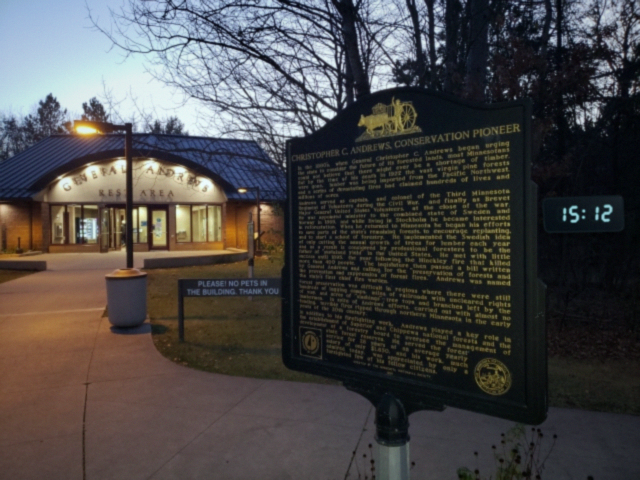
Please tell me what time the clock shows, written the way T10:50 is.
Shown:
T15:12
